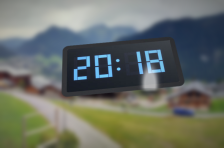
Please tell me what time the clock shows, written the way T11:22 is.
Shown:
T20:18
